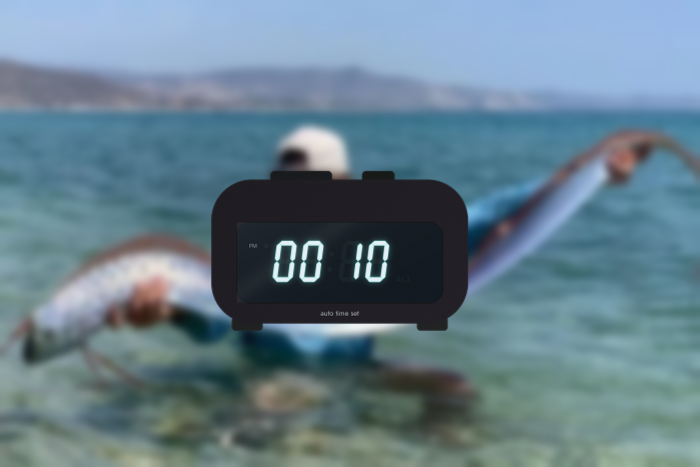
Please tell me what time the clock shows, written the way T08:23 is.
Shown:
T00:10
